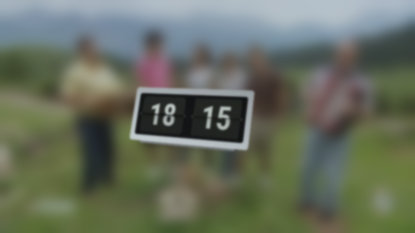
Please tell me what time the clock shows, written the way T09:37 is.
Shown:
T18:15
